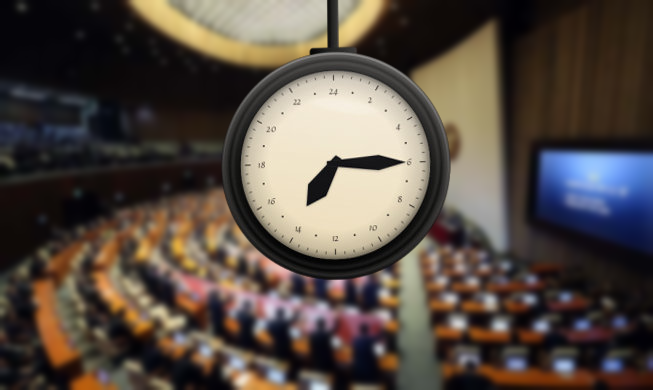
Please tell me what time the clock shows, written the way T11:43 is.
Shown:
T14:15
